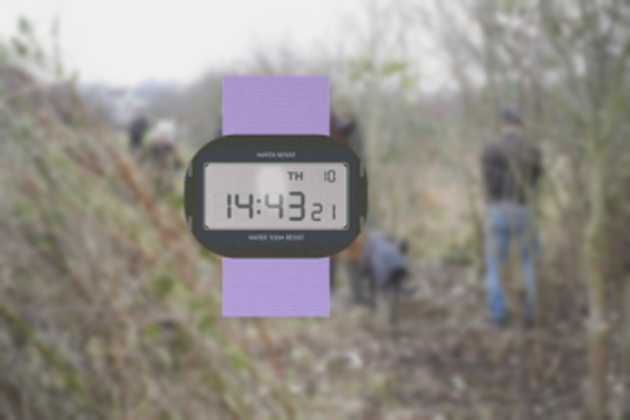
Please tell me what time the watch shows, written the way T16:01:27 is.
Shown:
T14:43:21
